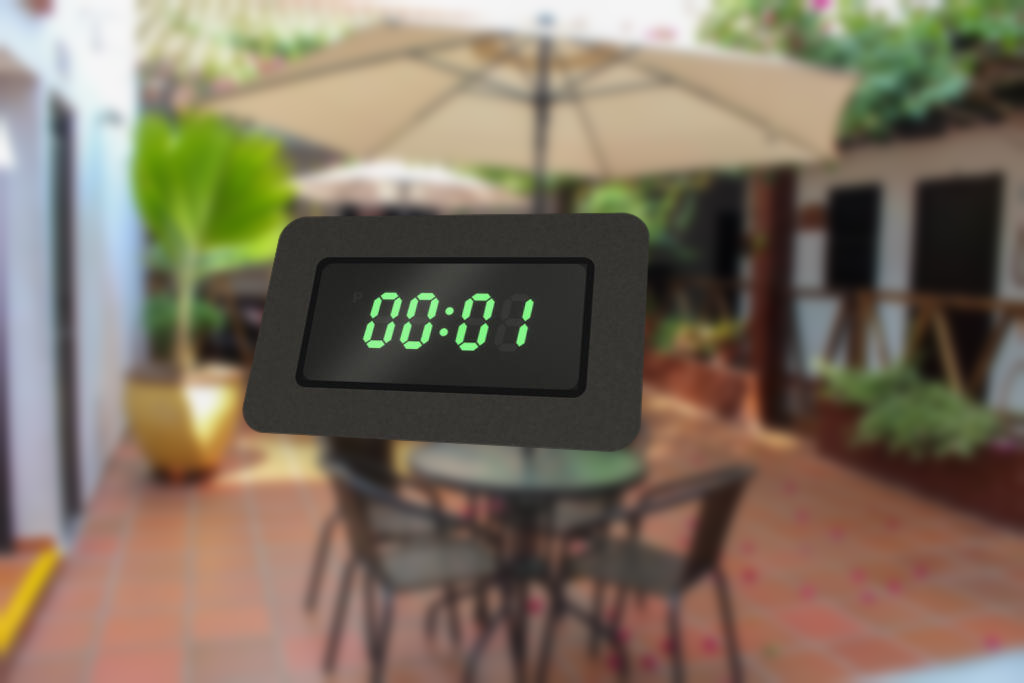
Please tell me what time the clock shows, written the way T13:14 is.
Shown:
T00:01
